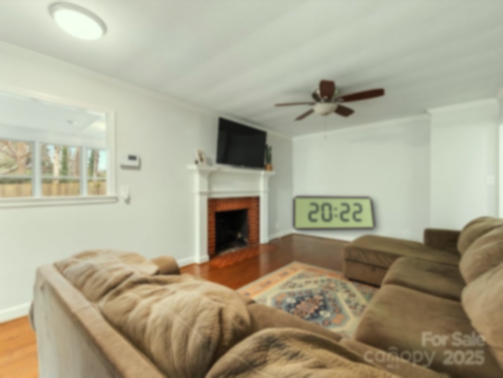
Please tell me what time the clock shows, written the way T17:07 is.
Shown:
T20:22
